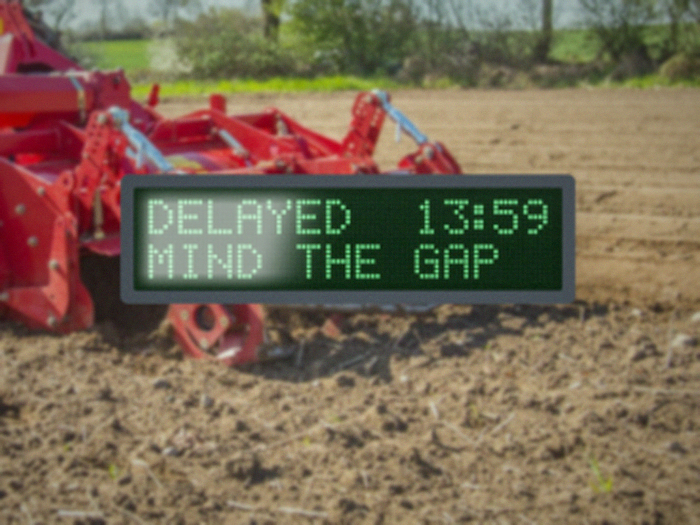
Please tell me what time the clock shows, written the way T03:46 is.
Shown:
T13:59
